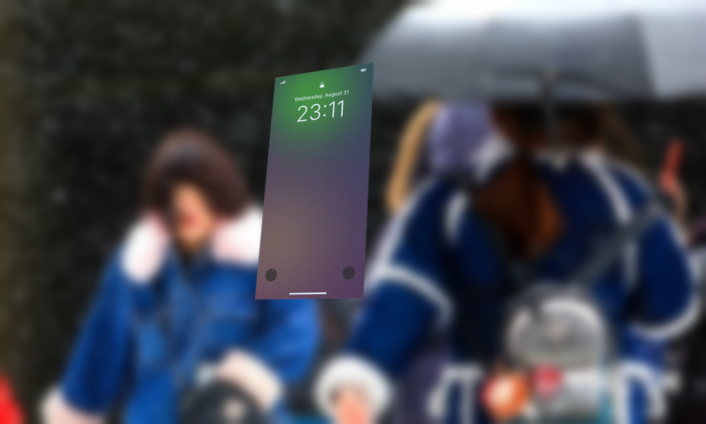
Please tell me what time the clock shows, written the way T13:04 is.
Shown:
T23:11
